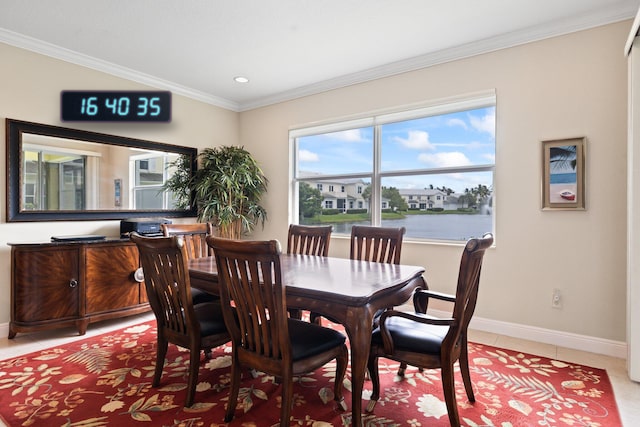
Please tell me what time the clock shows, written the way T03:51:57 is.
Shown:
T16:40:35
